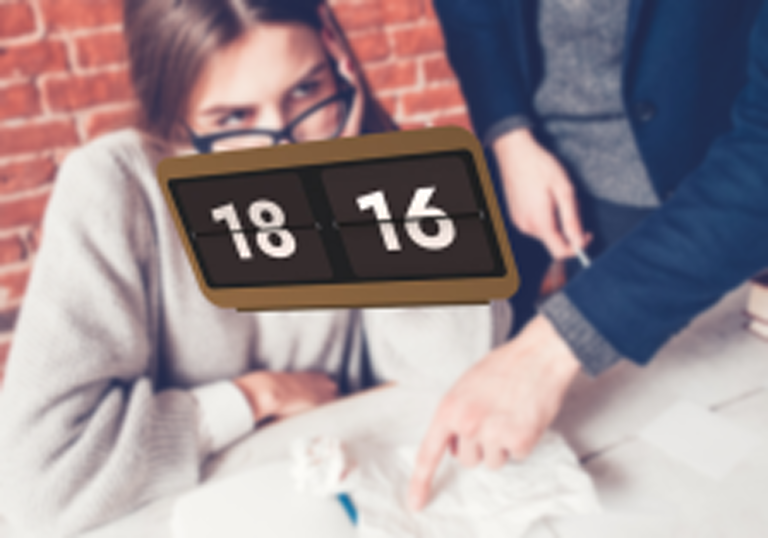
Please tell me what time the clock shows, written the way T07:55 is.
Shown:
T18:16
